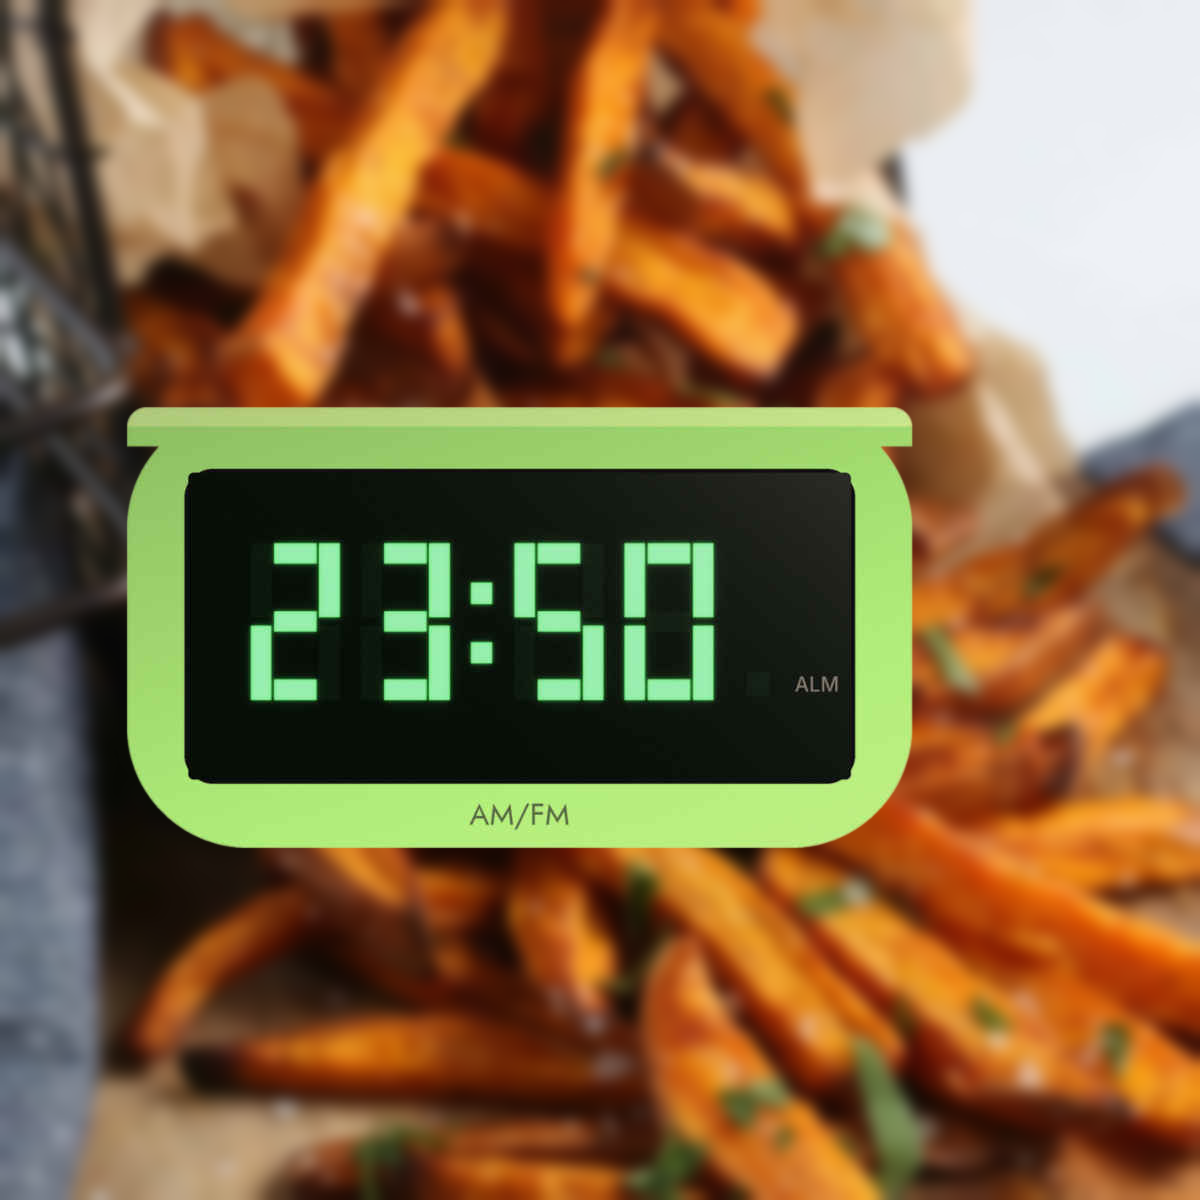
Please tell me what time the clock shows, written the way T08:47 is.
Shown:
T23:50
